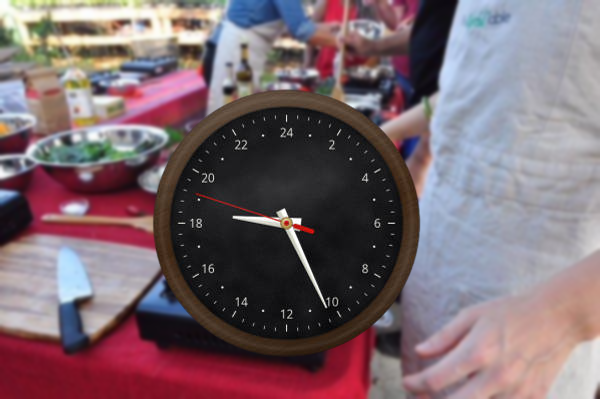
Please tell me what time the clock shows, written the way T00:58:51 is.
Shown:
T18:25:48
